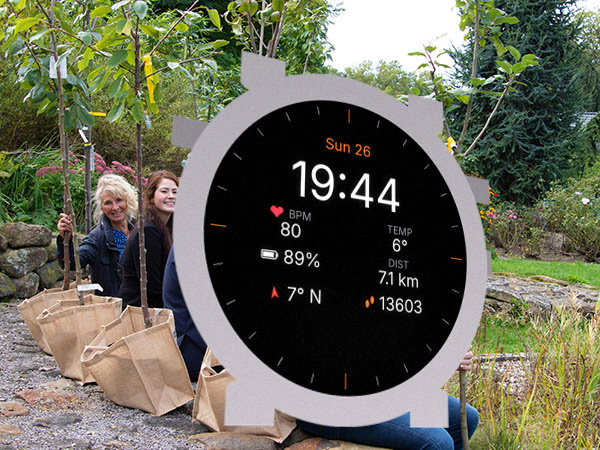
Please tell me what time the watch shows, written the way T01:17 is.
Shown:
T19:44
